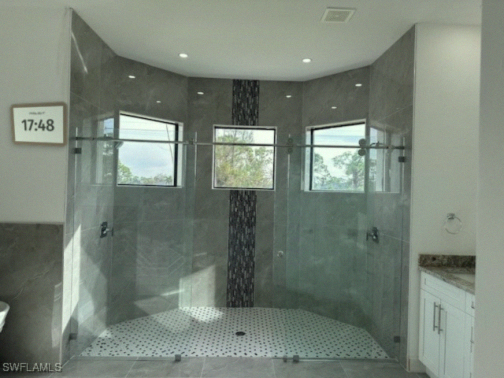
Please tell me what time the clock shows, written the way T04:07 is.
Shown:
T17:48
